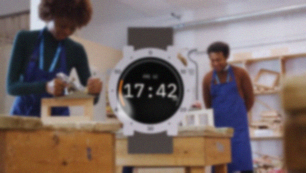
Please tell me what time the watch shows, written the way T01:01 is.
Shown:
T17:42
